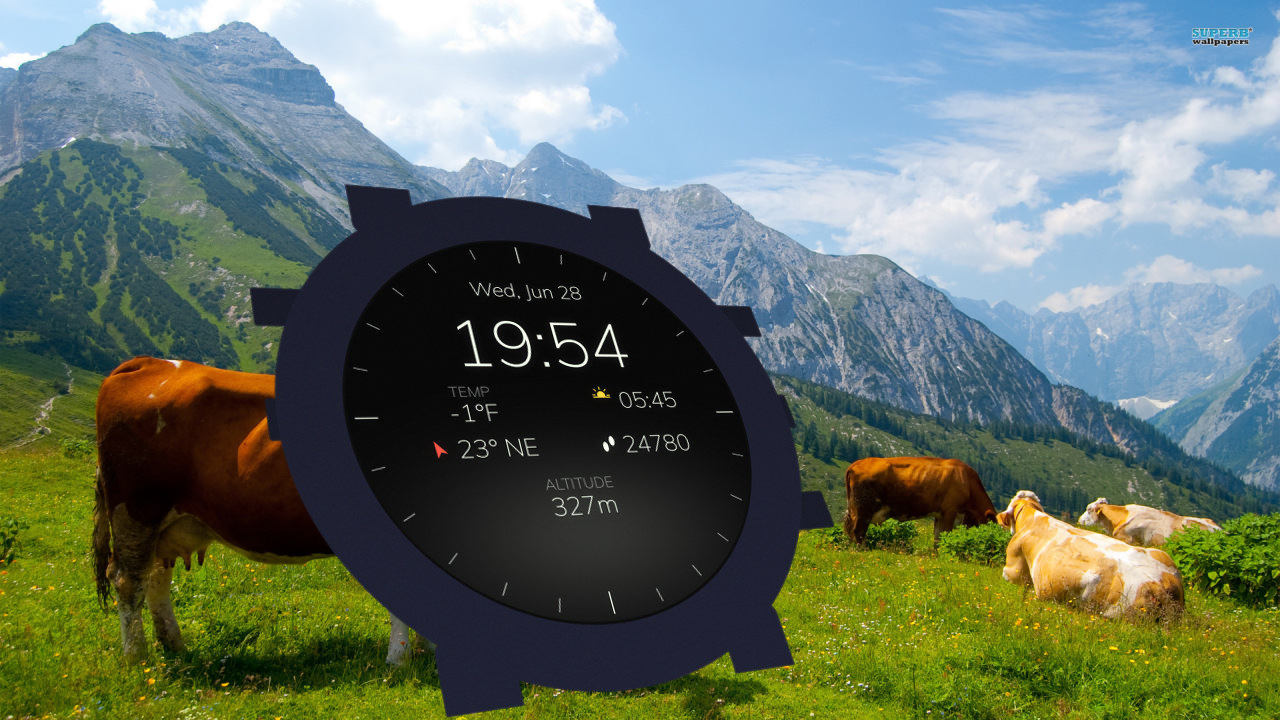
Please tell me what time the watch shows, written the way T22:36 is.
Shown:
T19:54
